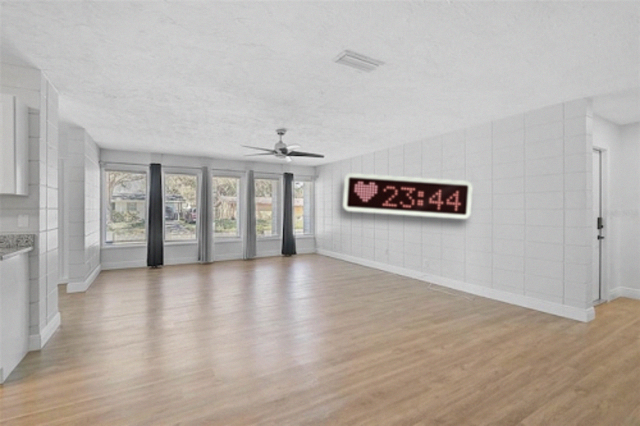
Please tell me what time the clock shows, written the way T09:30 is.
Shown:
T23:44
